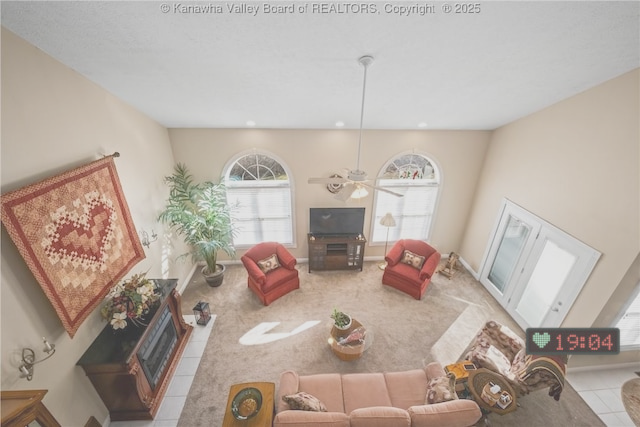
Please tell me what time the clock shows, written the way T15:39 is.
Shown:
T19:04
